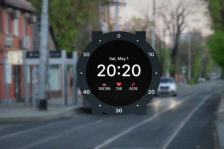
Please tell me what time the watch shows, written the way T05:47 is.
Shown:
T20:20
